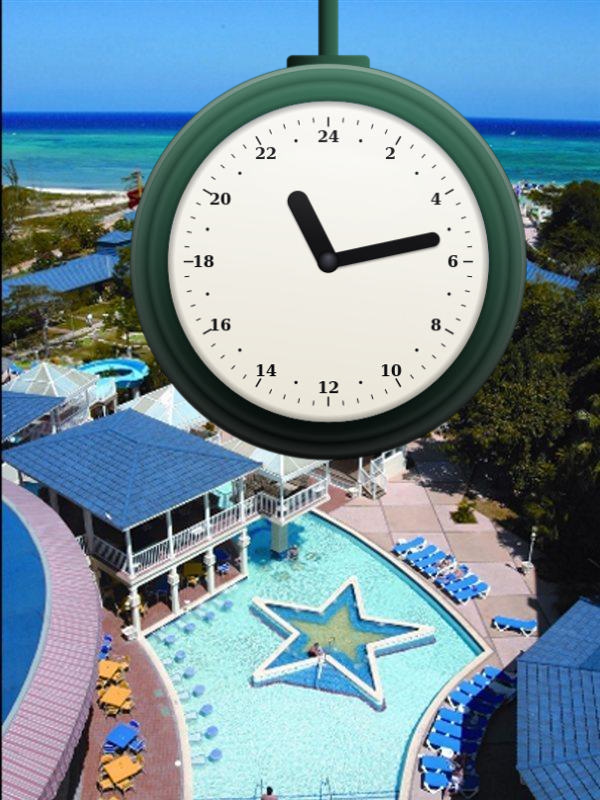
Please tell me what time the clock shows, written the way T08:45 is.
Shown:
T22:13
